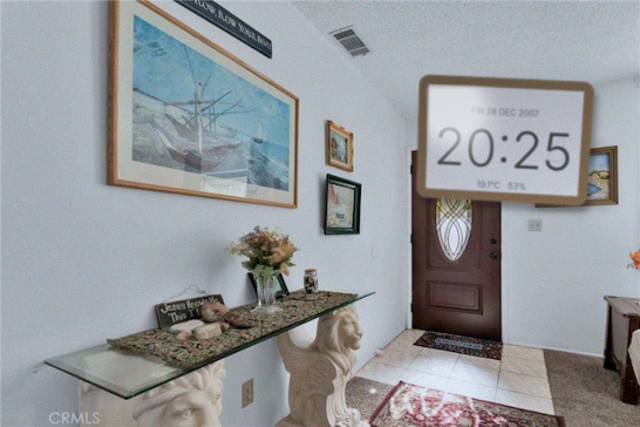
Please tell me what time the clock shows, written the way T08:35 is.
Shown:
T20:25
